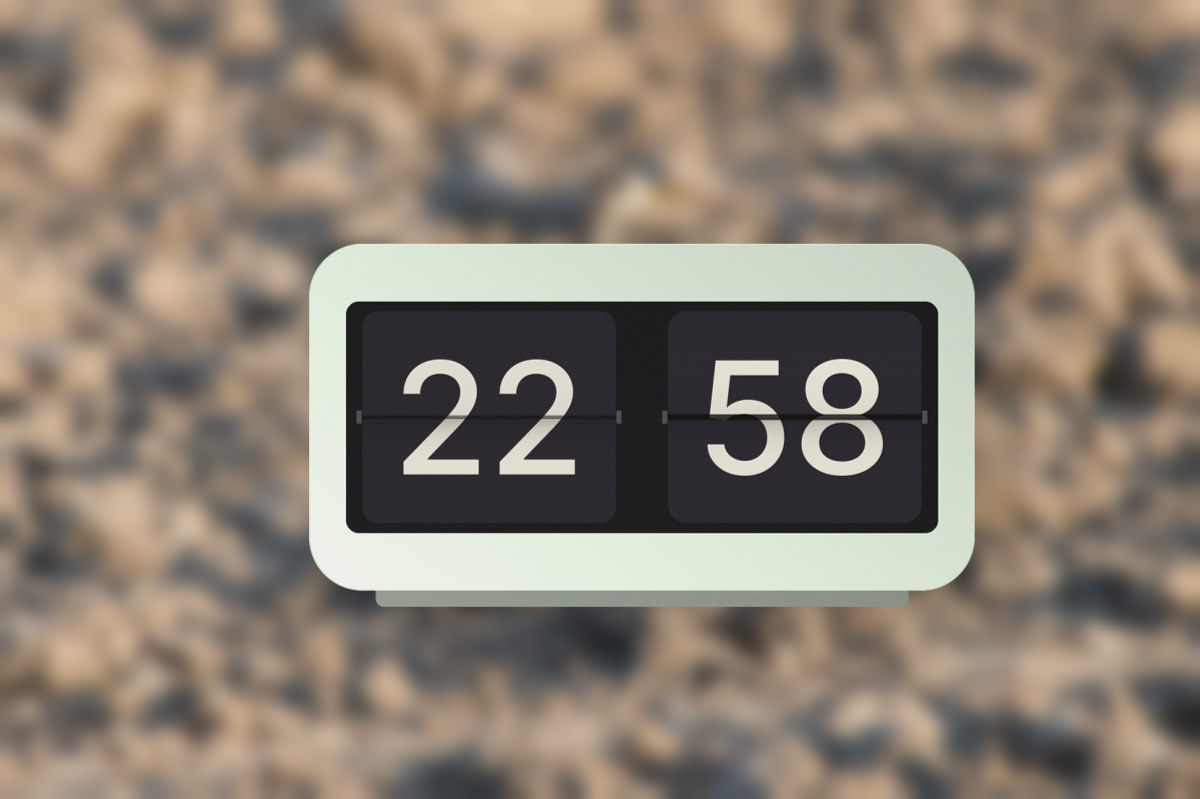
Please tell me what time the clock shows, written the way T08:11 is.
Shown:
T22:58
